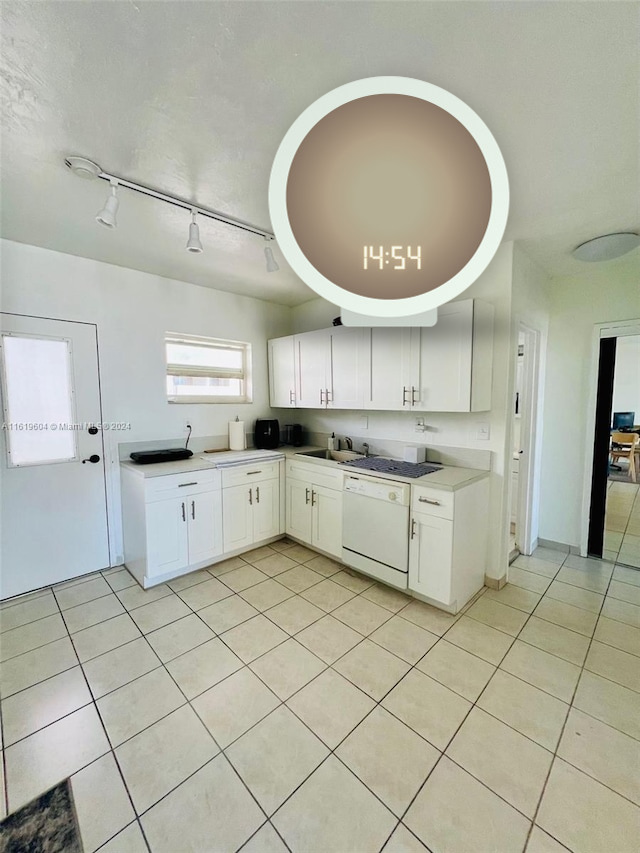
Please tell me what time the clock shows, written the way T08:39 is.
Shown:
T14:54
